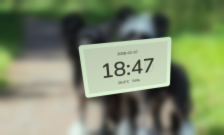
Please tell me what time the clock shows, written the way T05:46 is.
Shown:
T18:47
